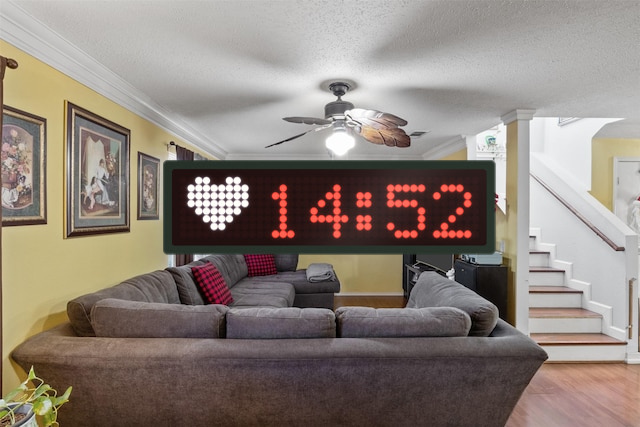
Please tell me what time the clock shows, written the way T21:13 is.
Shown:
T14:52
